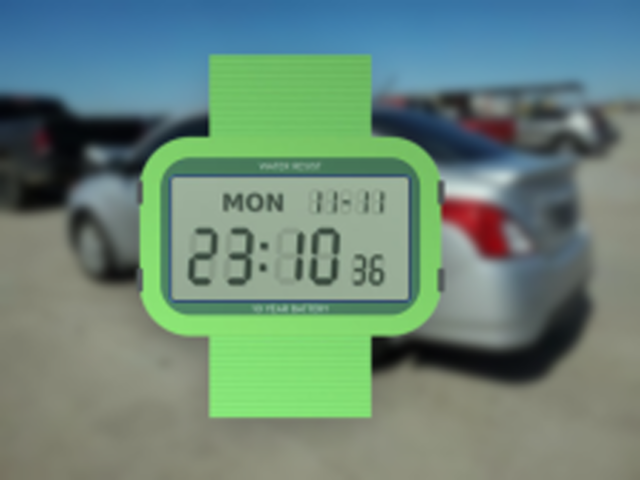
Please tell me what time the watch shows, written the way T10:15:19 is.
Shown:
T23:10:36
